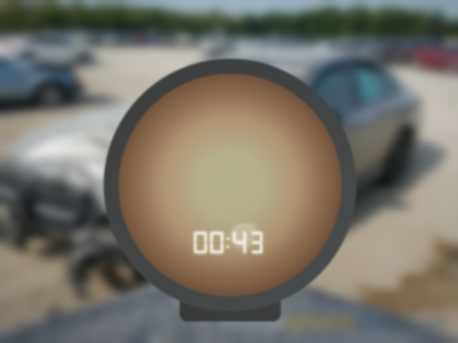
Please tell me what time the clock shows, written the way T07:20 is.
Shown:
T00:43
